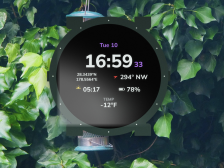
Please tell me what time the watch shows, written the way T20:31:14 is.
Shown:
T16:59:33
